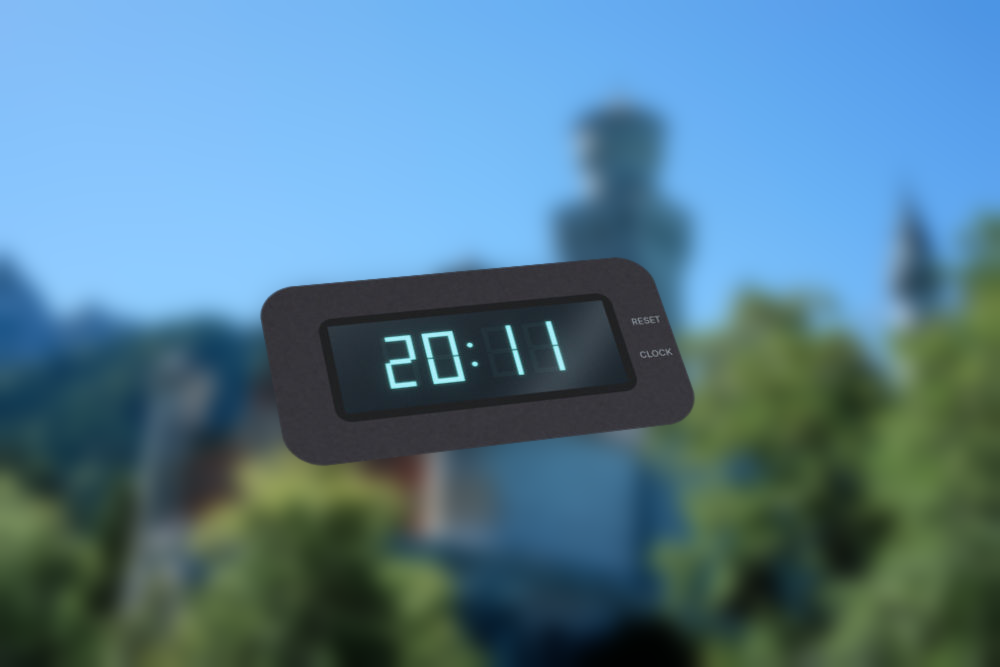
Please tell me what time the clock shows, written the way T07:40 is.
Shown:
T20:11
